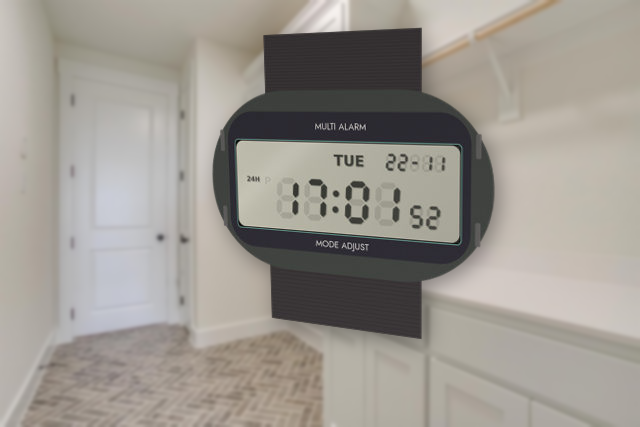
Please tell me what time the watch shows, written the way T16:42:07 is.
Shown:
T17:01:52
